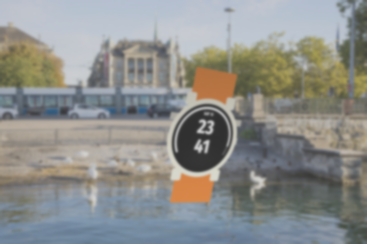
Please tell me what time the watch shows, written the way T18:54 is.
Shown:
T23:41
